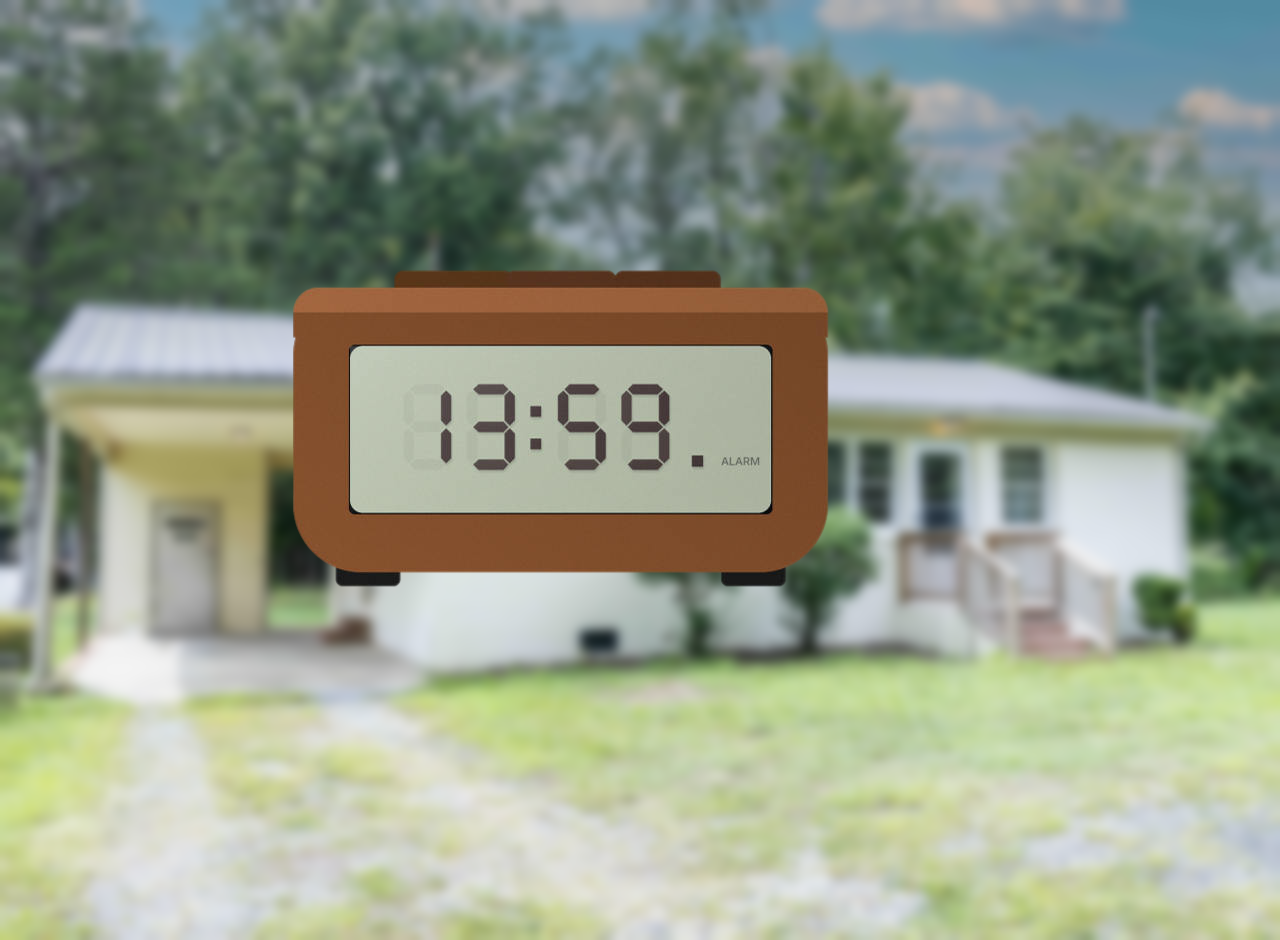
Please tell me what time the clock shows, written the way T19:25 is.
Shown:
T13:59
